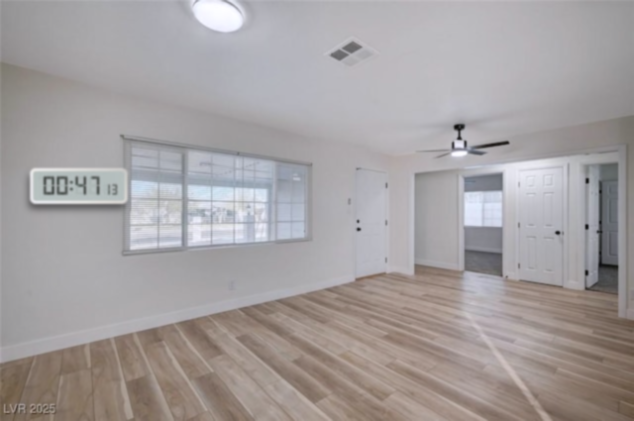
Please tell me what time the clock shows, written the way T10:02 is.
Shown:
T00:47
